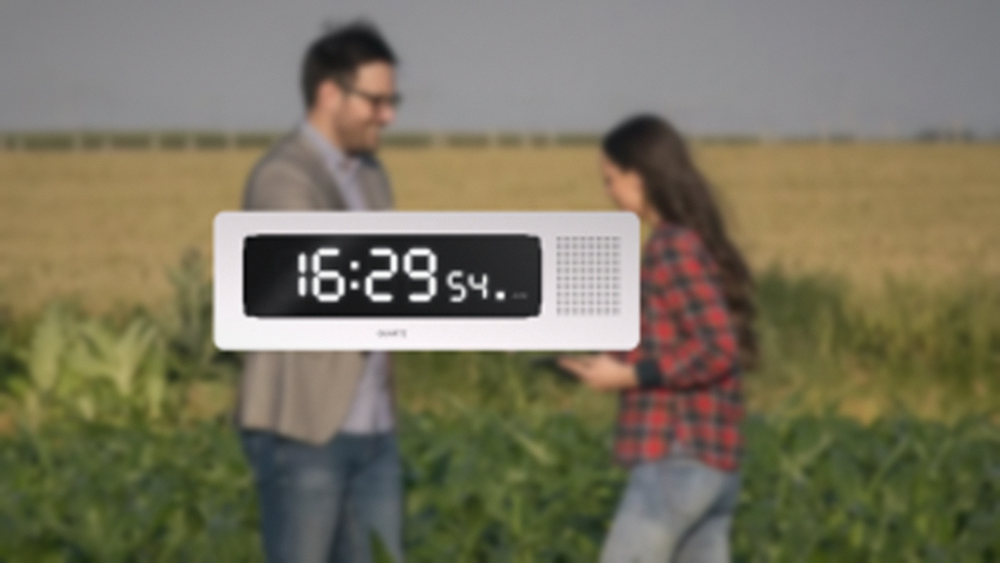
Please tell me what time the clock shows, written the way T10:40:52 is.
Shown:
T16:29:54
